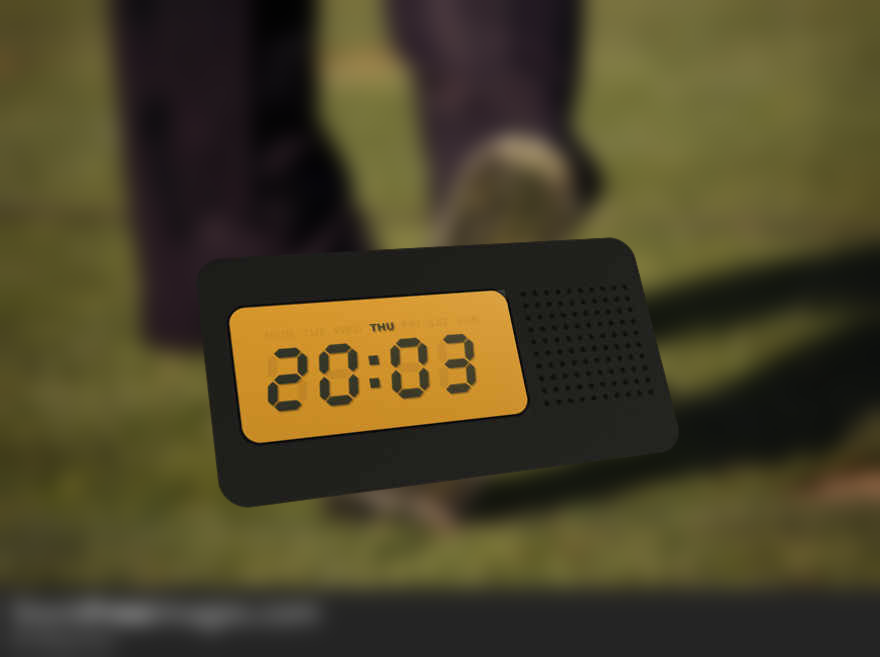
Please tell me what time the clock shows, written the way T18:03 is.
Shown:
T20:03
